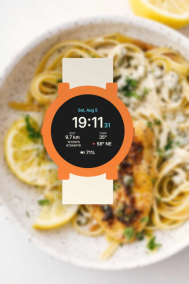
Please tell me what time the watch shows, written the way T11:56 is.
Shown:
T19:11
